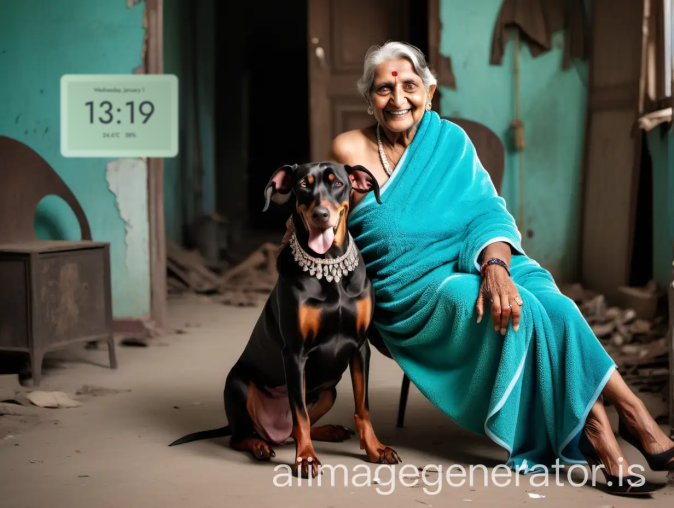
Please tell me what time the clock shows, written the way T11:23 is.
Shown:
T13:19
